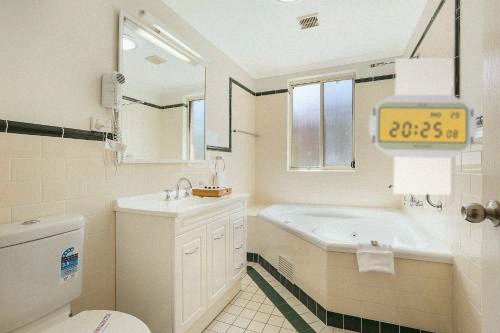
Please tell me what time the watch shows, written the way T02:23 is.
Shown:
T20:25
